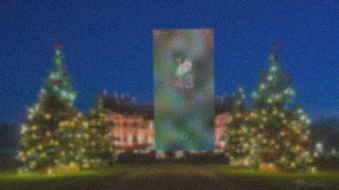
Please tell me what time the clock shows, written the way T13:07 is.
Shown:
T15:43
